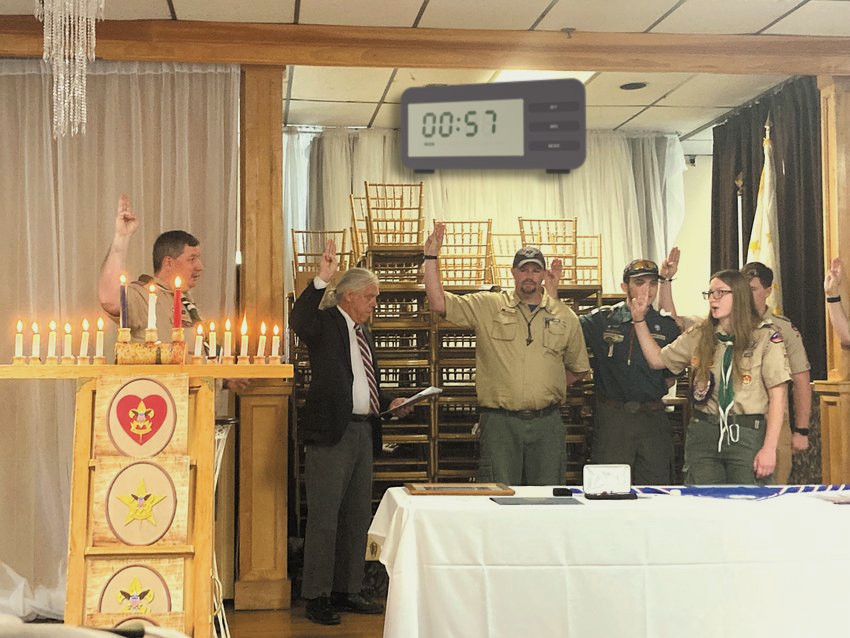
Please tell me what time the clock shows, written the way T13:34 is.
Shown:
T00:57
